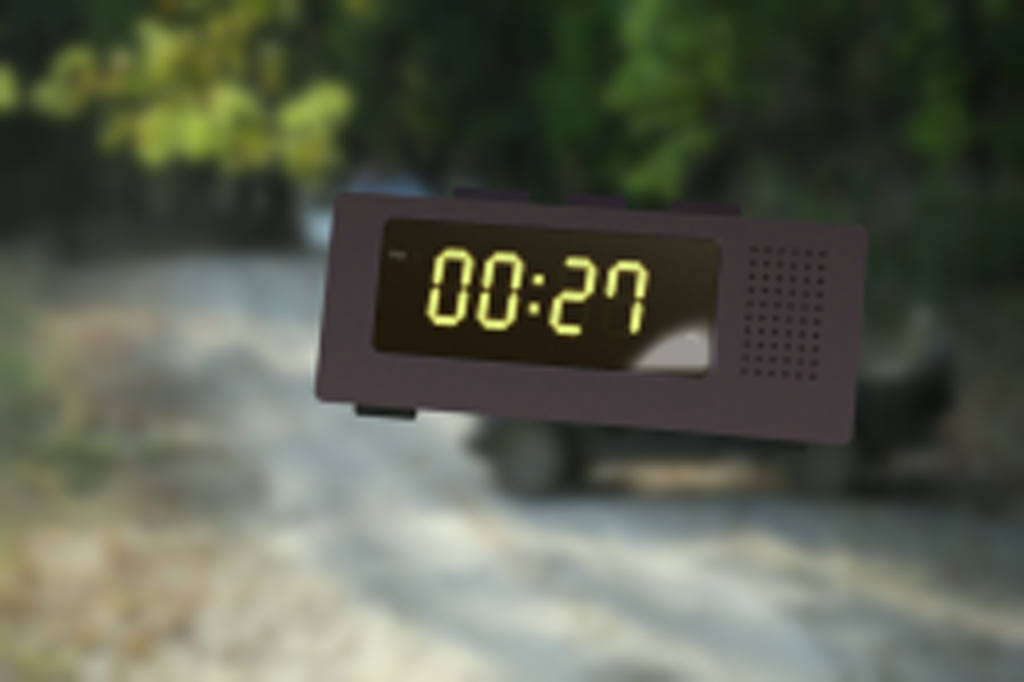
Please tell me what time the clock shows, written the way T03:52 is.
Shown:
T00:27
